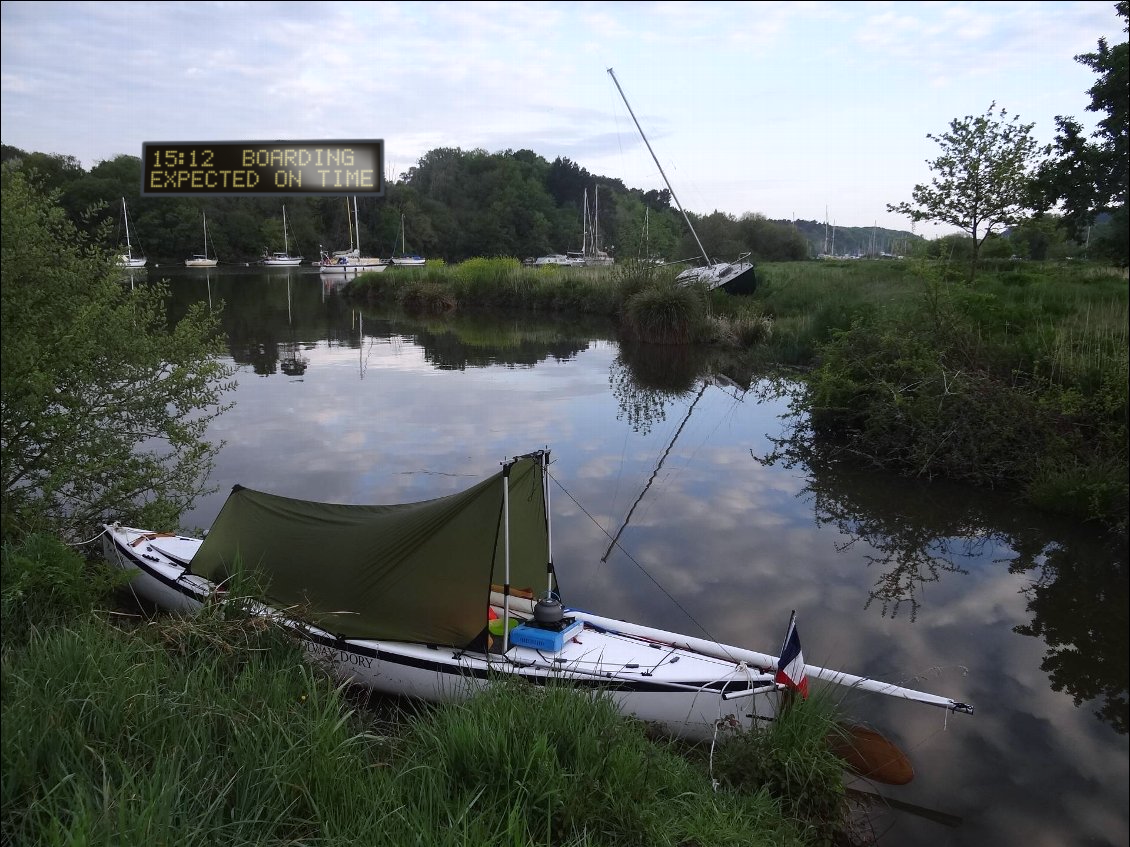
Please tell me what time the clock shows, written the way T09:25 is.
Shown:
T15:12
